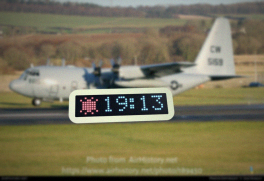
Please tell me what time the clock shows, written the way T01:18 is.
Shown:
T19:13
